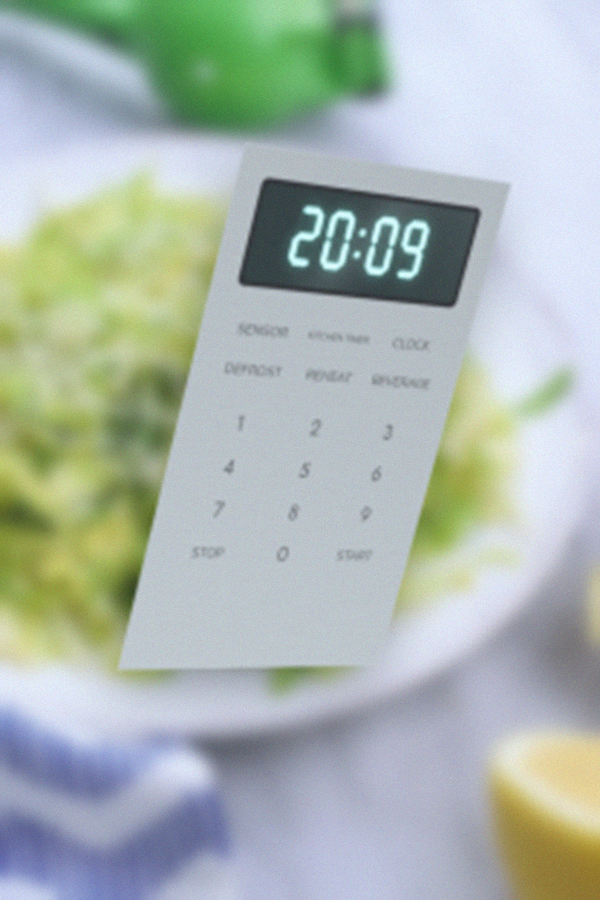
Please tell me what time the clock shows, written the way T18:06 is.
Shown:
T20:09
